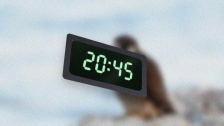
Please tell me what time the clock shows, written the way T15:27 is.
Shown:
T20:45
